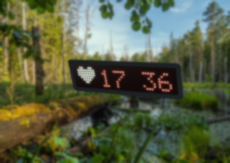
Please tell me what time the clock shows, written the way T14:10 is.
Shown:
T17:36
